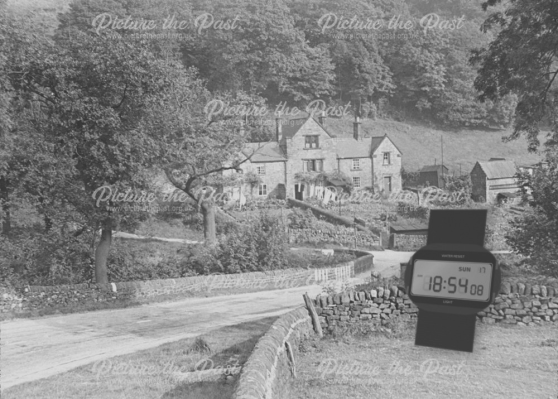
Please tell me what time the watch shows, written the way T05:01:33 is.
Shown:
T18:54:08
